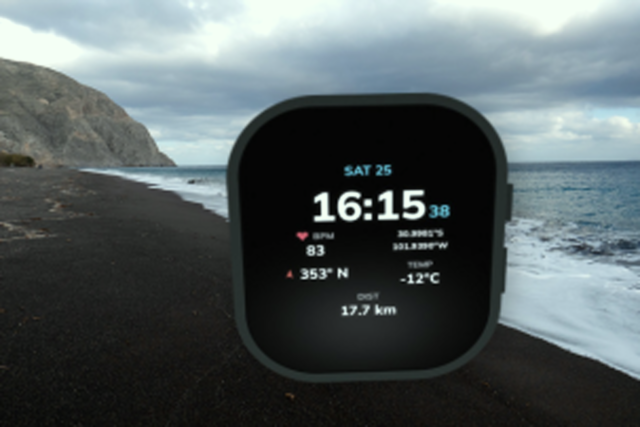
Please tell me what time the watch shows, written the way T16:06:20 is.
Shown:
T16:15:38
